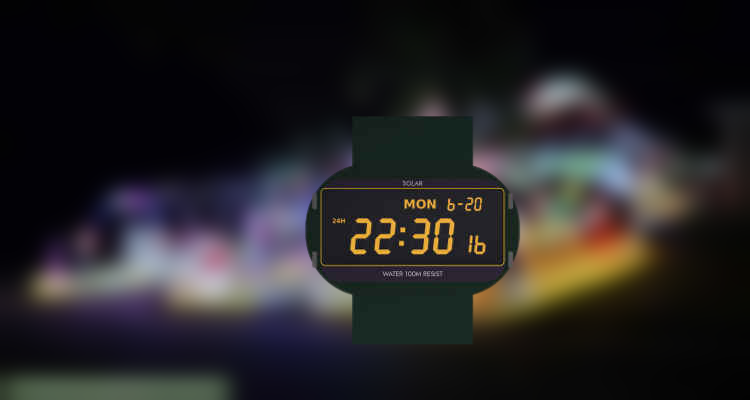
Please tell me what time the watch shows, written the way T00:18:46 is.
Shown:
T22:30:16
